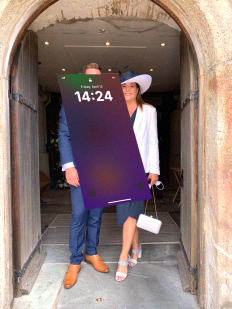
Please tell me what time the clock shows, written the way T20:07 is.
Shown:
T14:24
